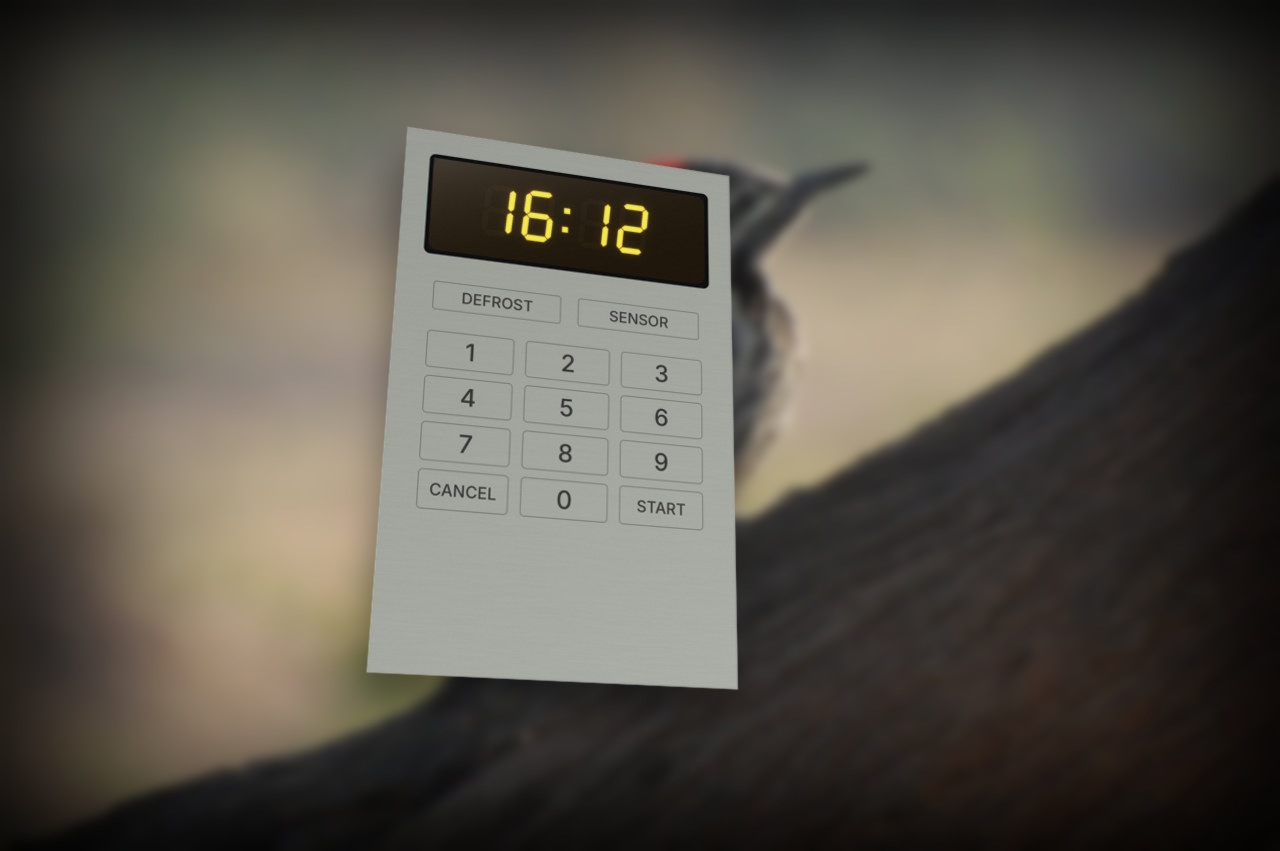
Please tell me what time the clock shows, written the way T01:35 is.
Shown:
T16:12
